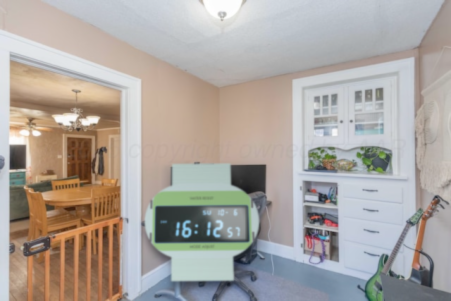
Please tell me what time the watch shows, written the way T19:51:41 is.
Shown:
T16:12:57
